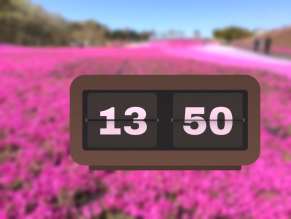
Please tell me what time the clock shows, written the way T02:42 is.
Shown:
T13:50
